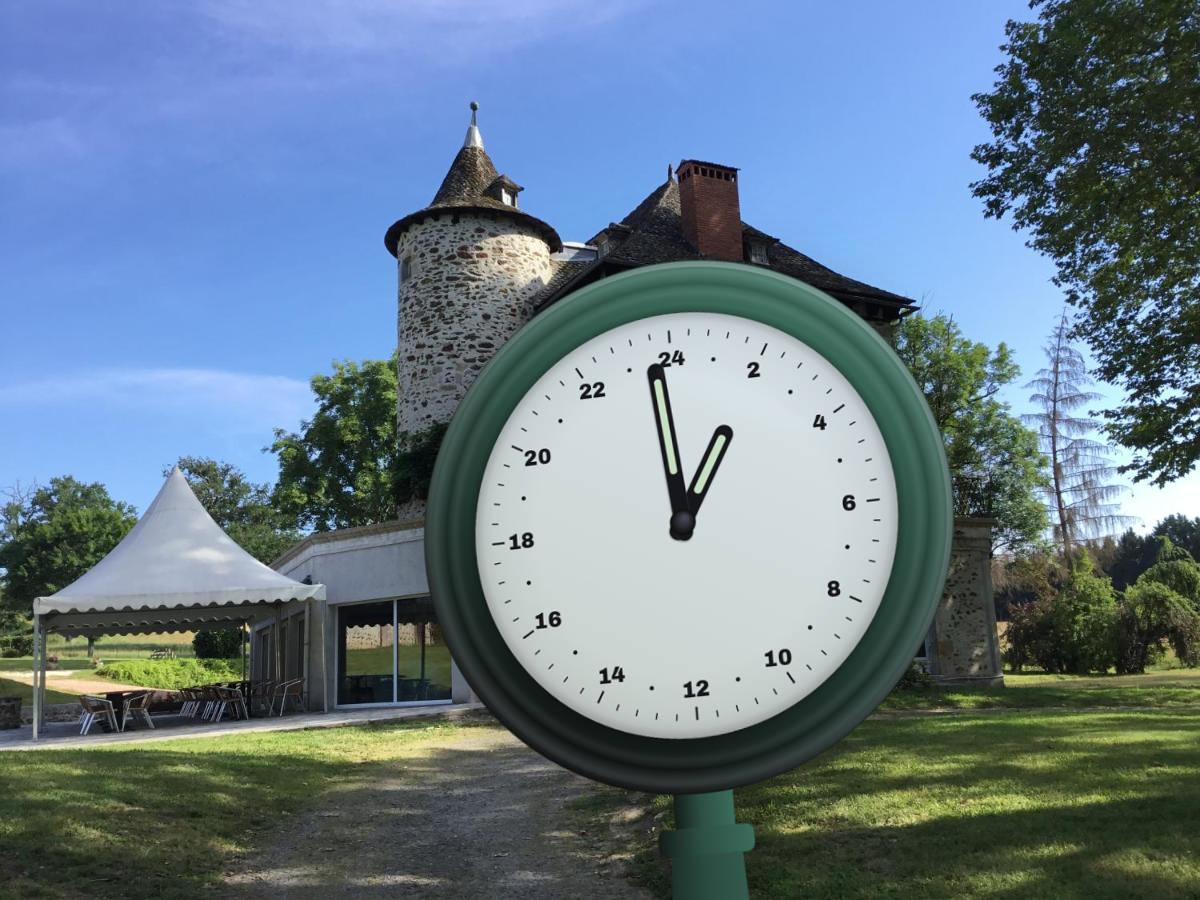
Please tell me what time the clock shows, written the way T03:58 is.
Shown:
T01:59
